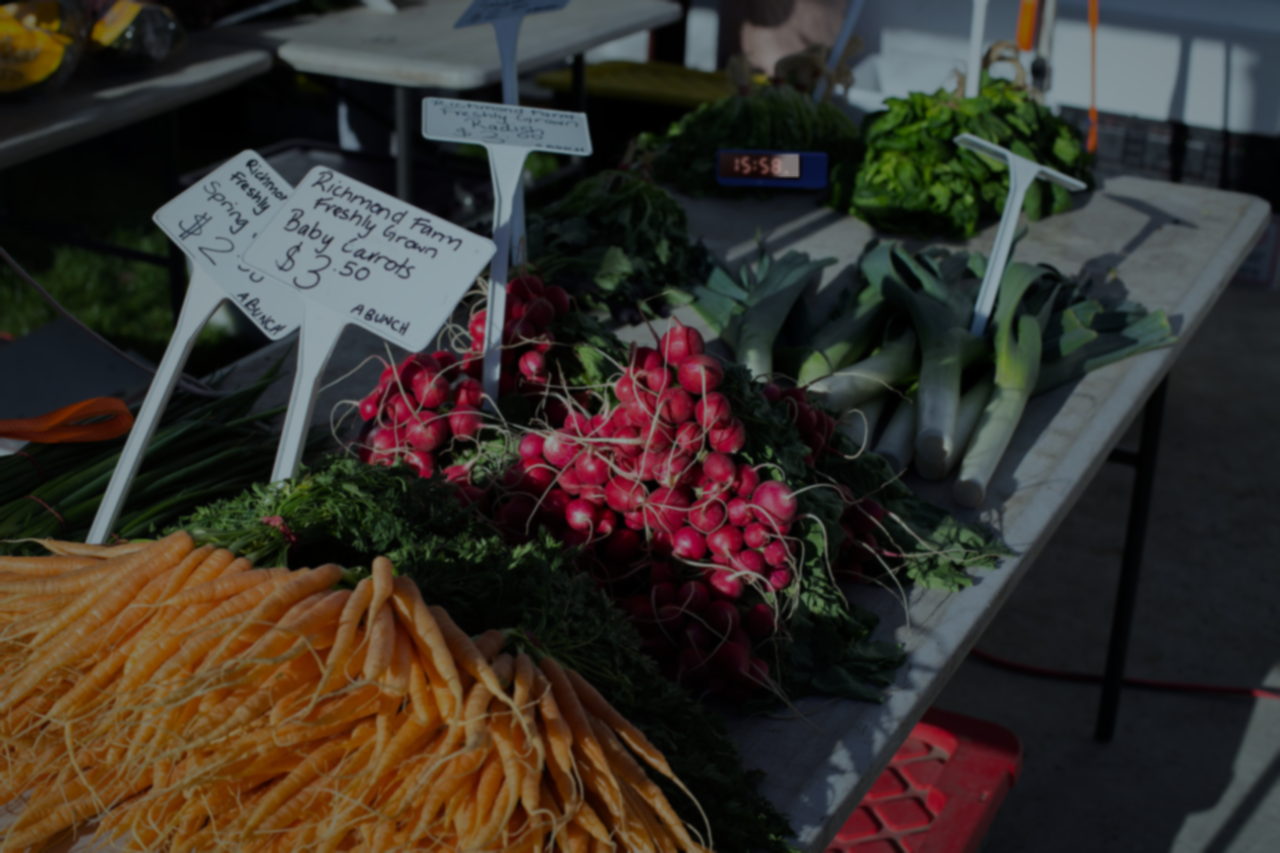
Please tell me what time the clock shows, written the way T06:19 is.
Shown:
T15:58
